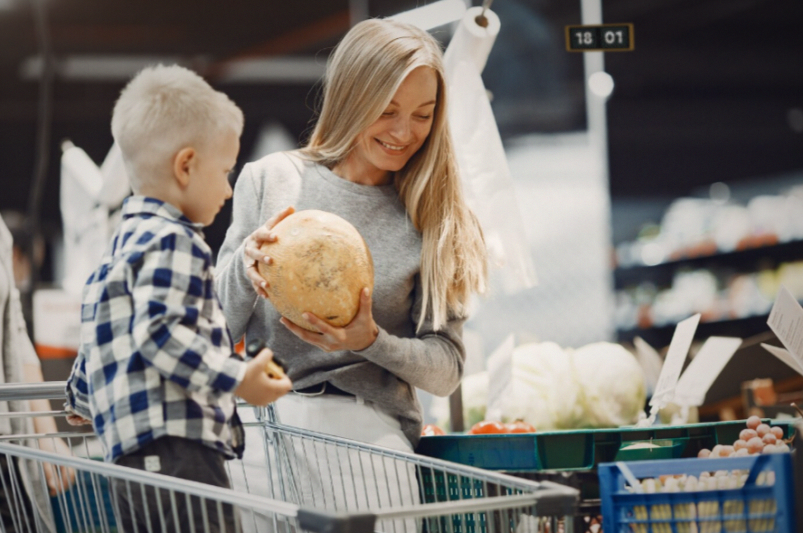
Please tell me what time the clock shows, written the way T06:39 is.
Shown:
T18:01
